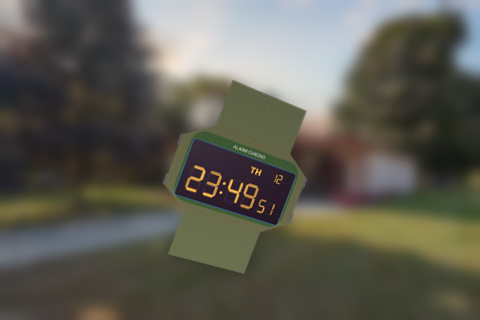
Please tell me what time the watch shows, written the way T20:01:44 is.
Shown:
T23:49:51
